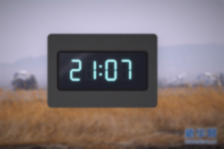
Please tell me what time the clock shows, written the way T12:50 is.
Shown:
T21:07
